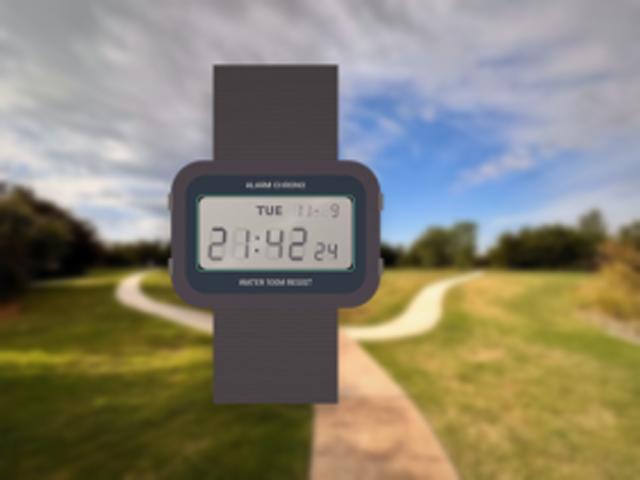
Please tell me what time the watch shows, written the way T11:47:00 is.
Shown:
T21:42:24
